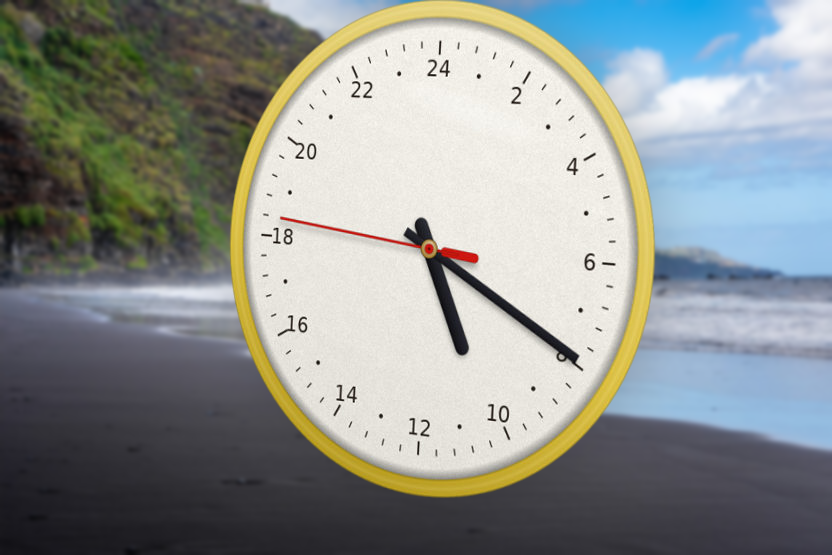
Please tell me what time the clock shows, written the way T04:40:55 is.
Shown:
T10:19:46
